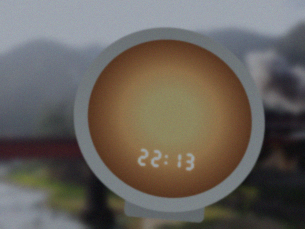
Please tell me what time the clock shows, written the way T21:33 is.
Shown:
T22:13
